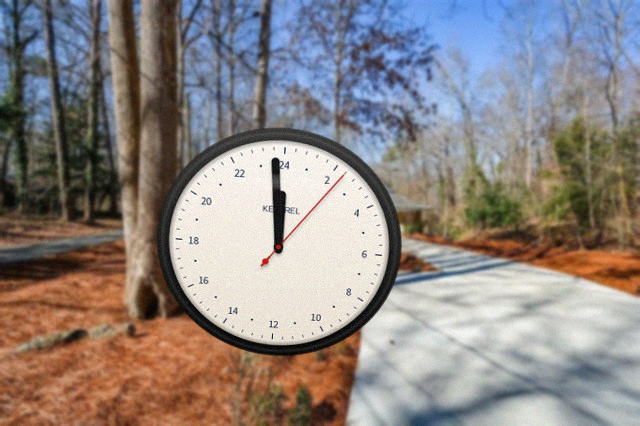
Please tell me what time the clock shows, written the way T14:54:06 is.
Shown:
T23:59:06
